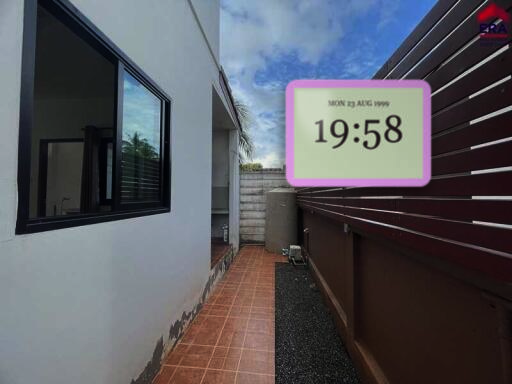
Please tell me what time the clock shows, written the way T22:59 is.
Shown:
T19:58
